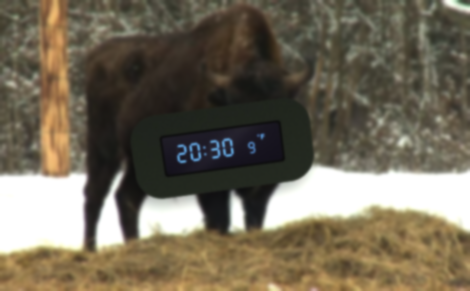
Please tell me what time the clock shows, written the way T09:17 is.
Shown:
T20:30
